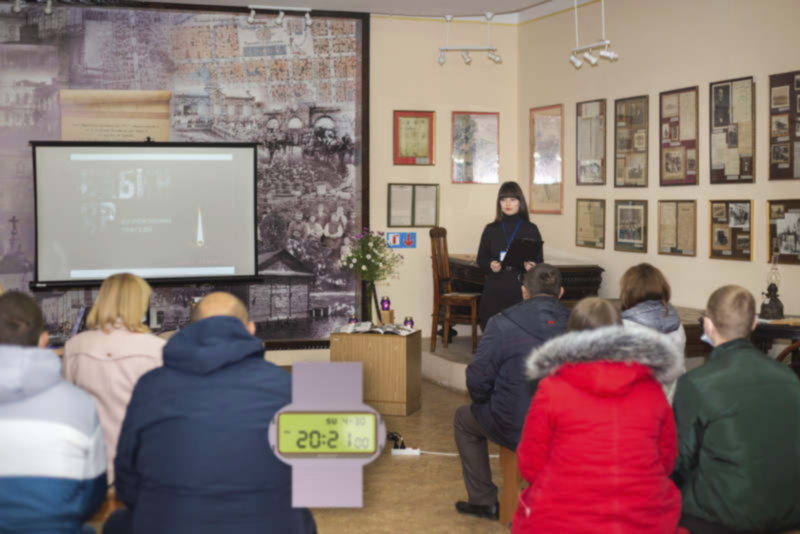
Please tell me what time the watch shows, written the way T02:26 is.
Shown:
T20:21
